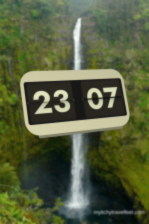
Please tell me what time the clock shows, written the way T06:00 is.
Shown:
T23:07
